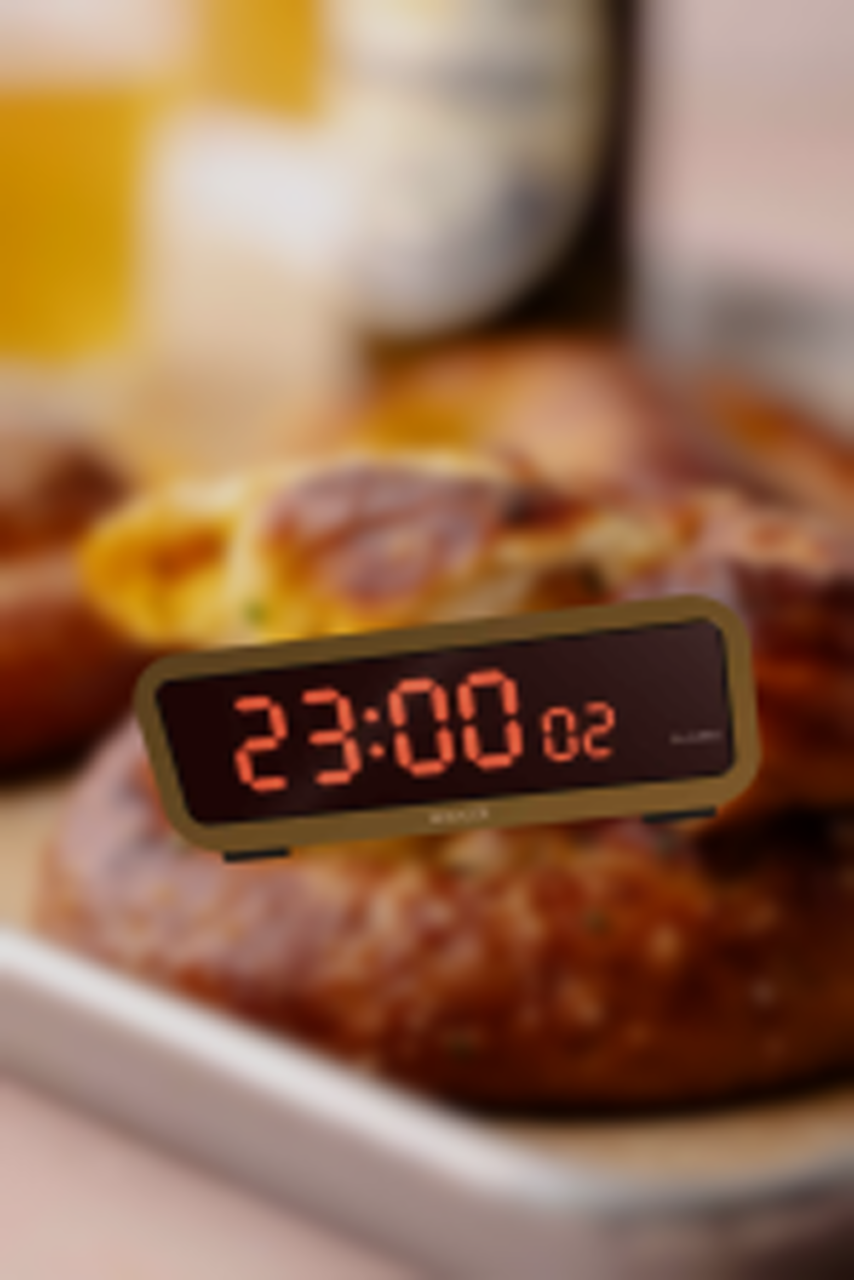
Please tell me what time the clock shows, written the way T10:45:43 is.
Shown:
T23:00:02
